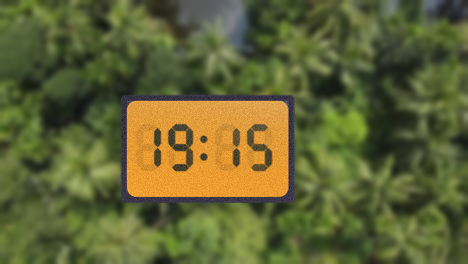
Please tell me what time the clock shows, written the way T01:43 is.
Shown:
T19:15
